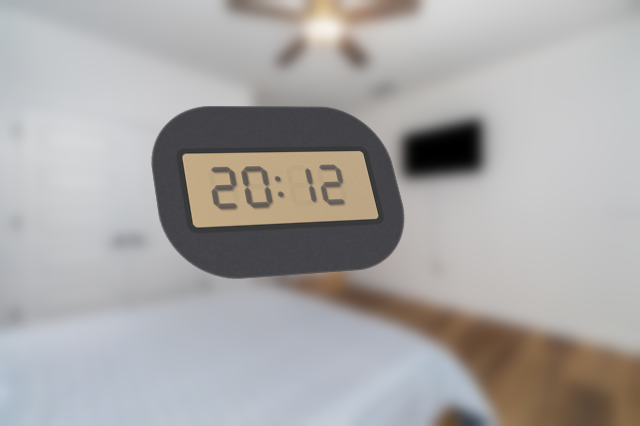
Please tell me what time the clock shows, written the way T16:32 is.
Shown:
T20:12
